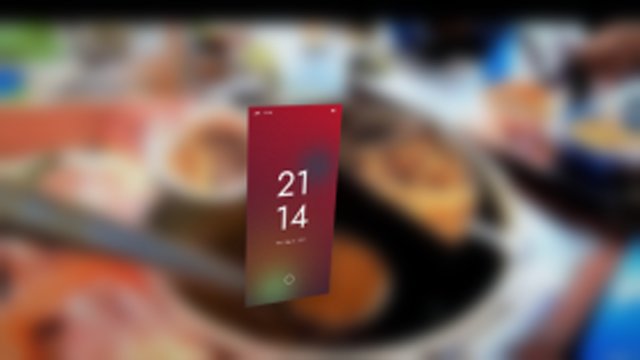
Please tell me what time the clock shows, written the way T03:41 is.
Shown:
T21:14
